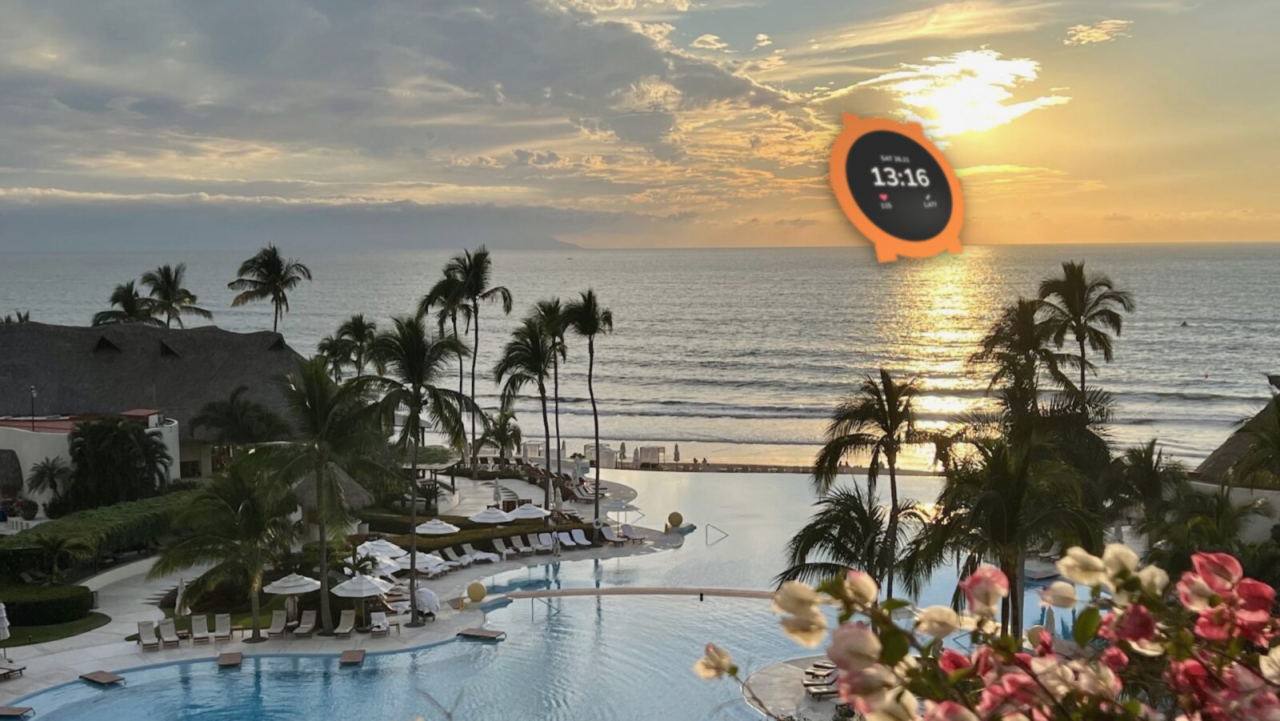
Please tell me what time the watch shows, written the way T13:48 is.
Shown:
T13:16
